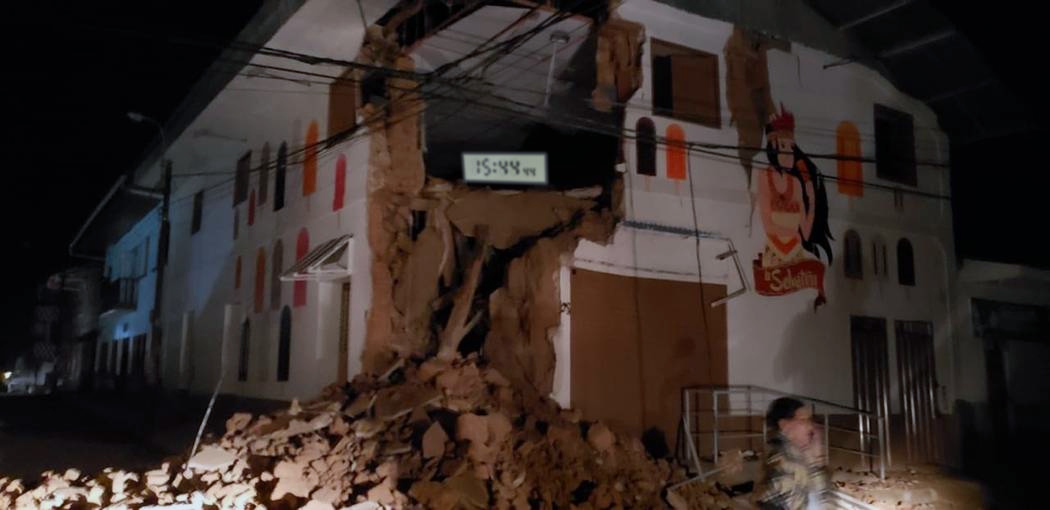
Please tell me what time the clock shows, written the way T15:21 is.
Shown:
T15:44
